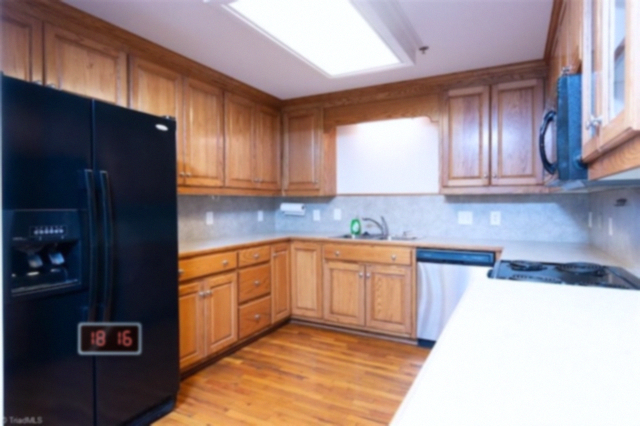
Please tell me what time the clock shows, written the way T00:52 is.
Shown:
T18:16
